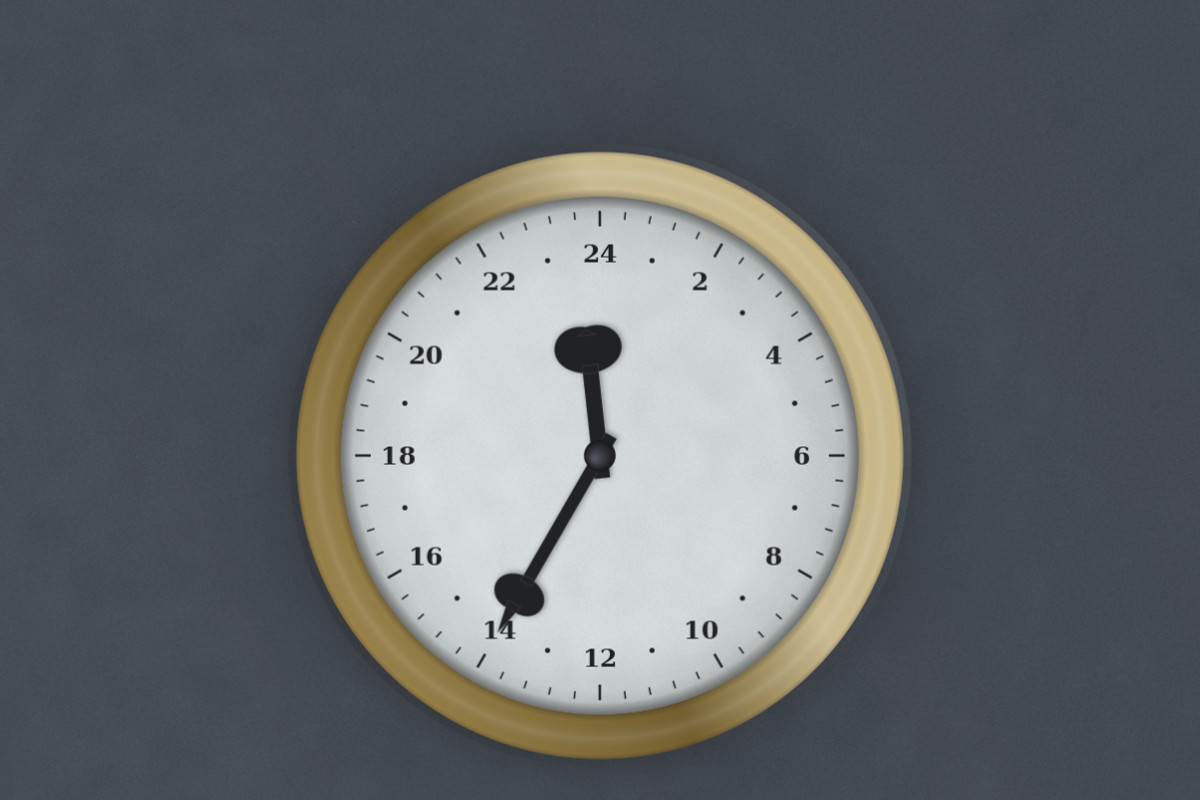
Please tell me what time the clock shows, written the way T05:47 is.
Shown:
T23:35
